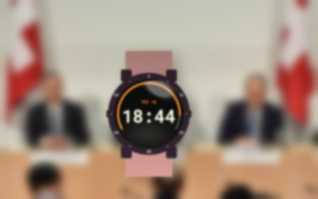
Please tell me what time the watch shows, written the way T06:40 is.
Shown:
T18:44
